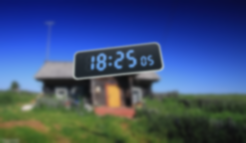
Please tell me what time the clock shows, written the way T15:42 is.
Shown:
T18:25
